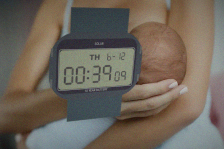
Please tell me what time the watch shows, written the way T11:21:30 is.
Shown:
T00:39:09
